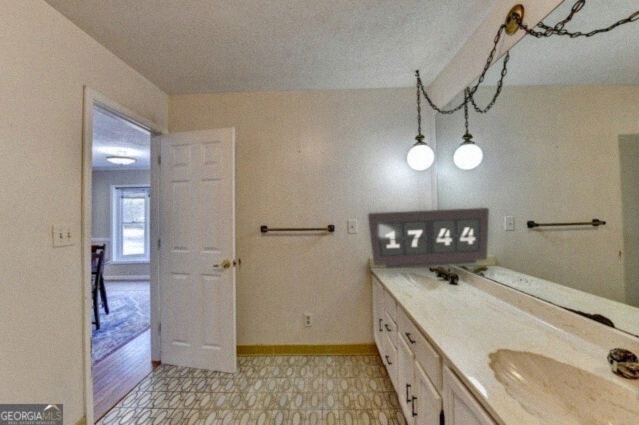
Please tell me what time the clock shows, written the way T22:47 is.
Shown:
T17:44
